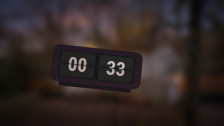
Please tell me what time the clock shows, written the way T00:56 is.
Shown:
T00:33
